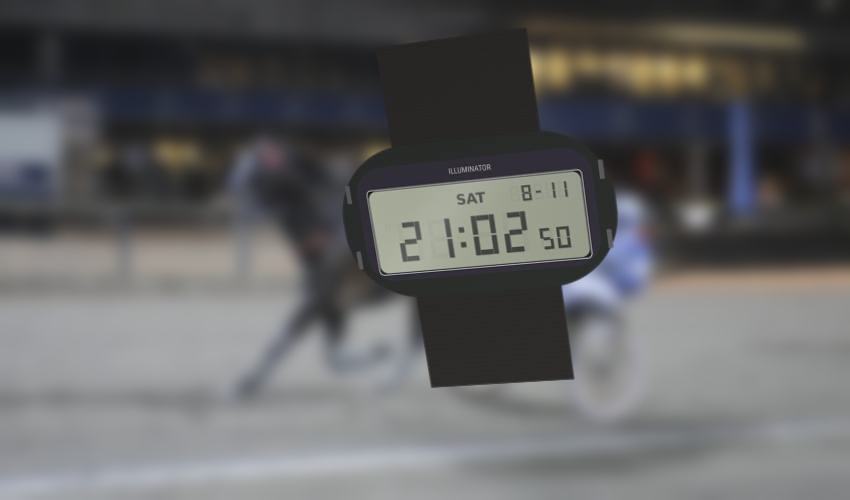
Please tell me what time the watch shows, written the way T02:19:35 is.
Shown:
T21:02:50
